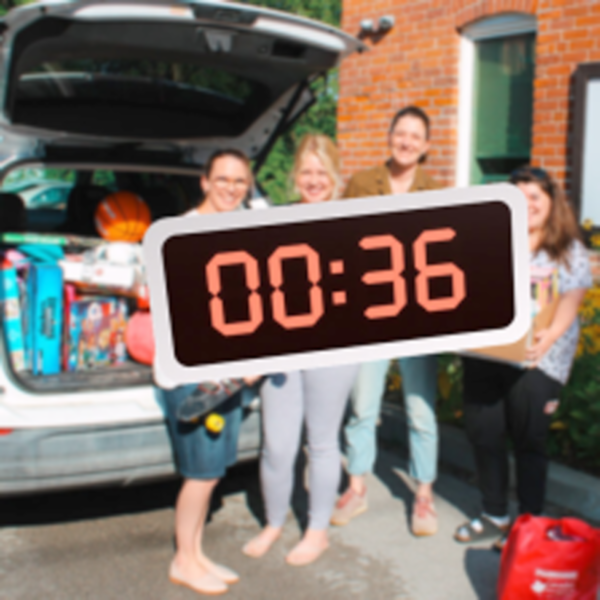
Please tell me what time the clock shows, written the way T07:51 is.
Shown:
T00:36
